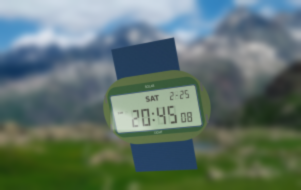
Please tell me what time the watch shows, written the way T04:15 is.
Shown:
T20:45
